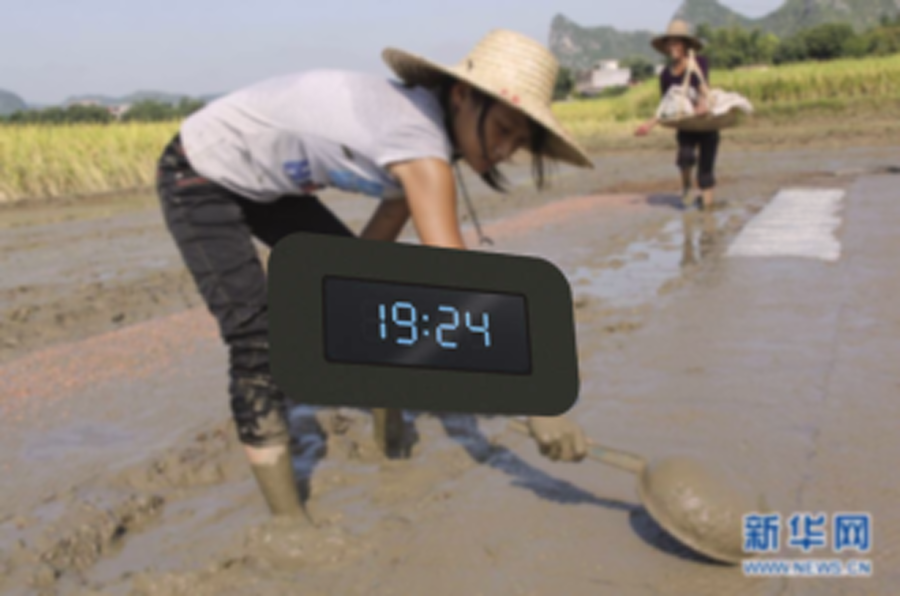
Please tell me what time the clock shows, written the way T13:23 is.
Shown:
T19:24
